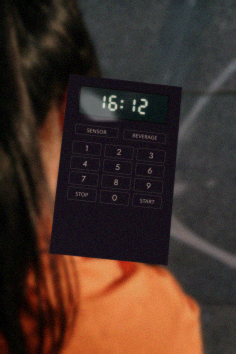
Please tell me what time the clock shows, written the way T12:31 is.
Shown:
T16:12
